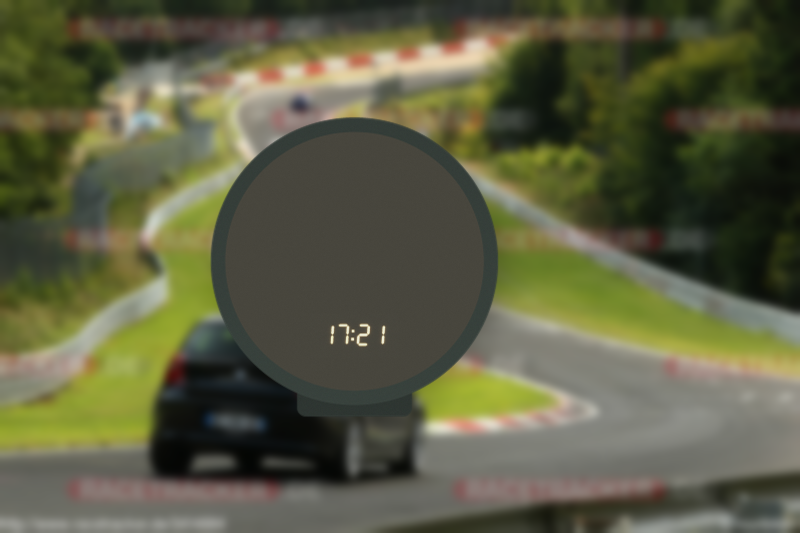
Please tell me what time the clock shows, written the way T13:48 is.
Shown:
T17:21
